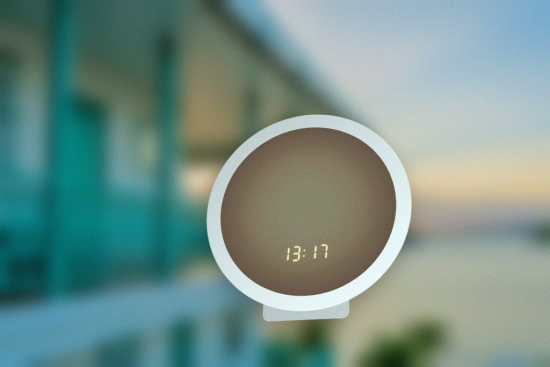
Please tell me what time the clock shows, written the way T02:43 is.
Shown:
T13:17
